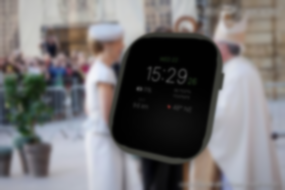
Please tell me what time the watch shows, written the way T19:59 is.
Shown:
T15:29
